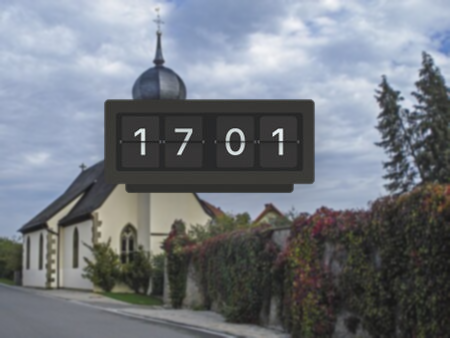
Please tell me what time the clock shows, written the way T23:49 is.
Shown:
T17:01
